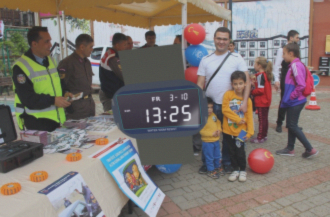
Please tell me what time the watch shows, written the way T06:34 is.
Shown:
T13:25
